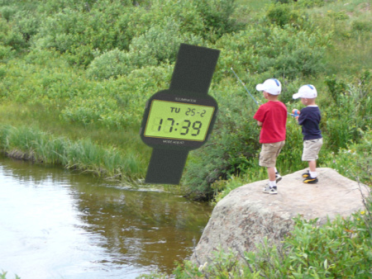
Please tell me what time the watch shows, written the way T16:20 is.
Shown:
T17:39
